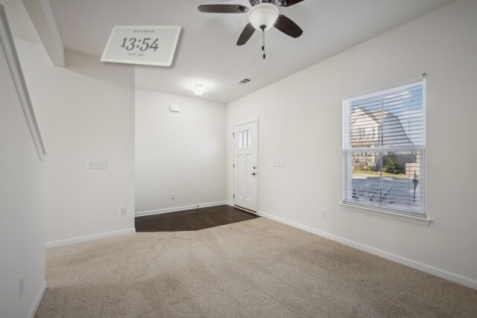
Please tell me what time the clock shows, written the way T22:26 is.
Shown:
T13:54
